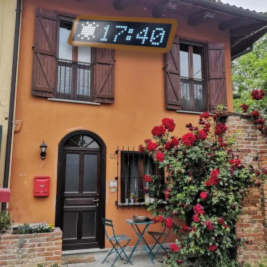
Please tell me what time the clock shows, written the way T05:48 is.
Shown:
T17:40
